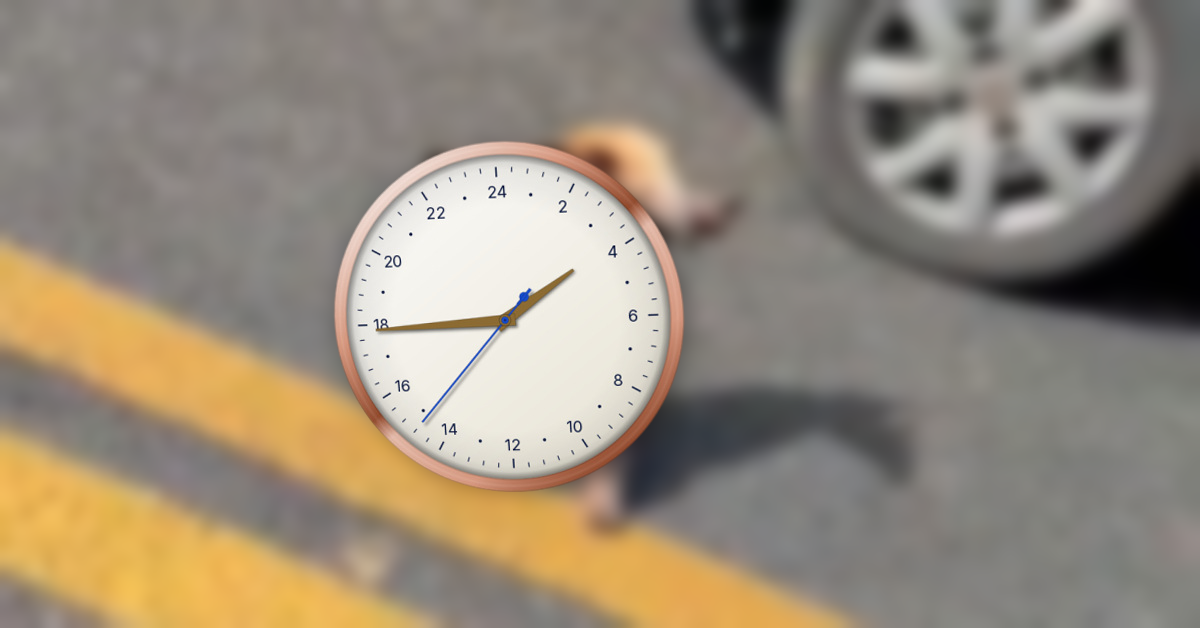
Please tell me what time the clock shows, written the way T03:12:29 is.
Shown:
T03:44:37
